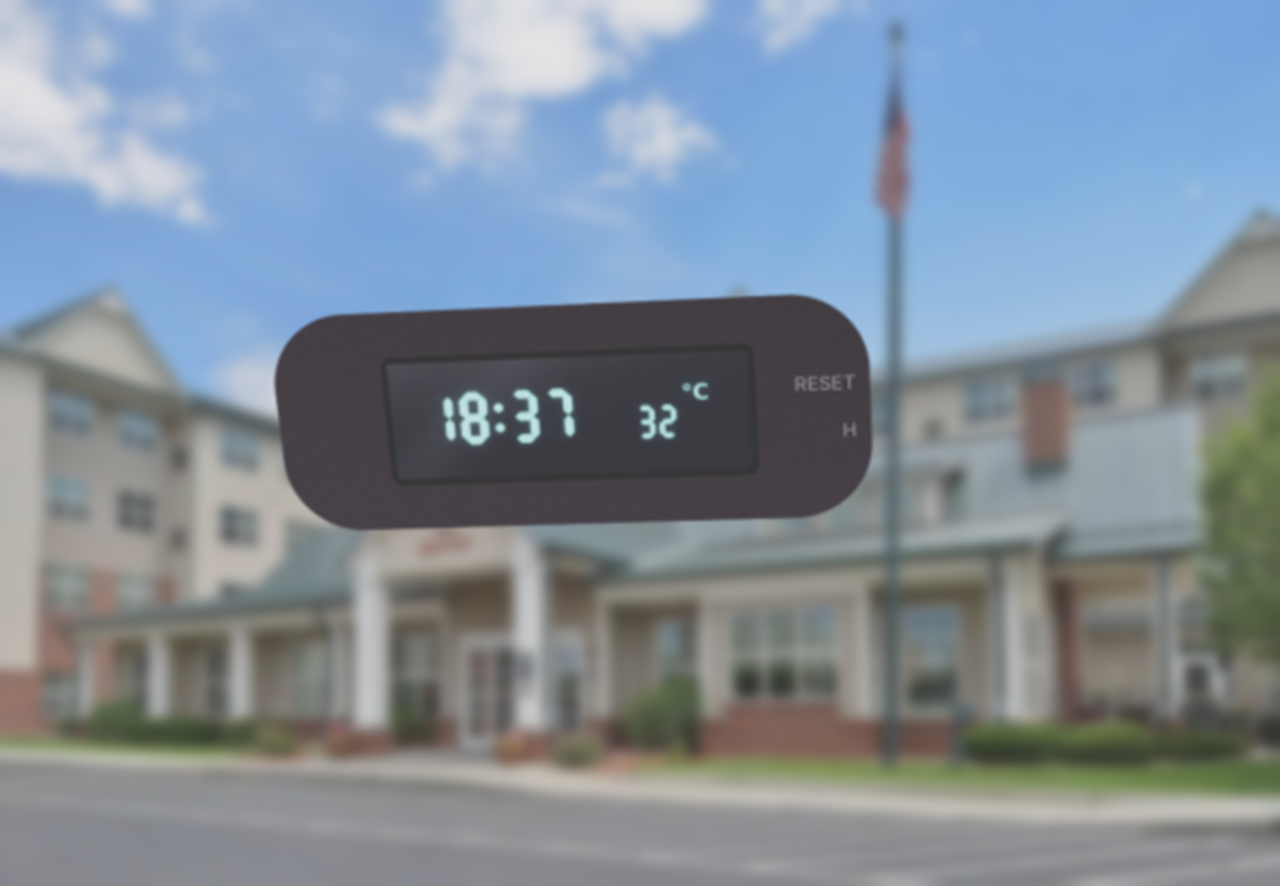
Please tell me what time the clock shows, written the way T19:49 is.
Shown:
T18:37
